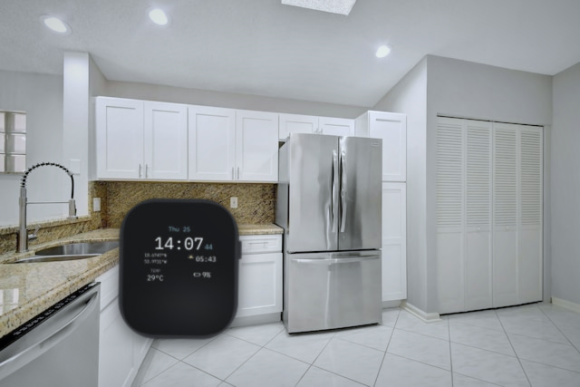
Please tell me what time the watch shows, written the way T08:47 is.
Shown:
T14:07
